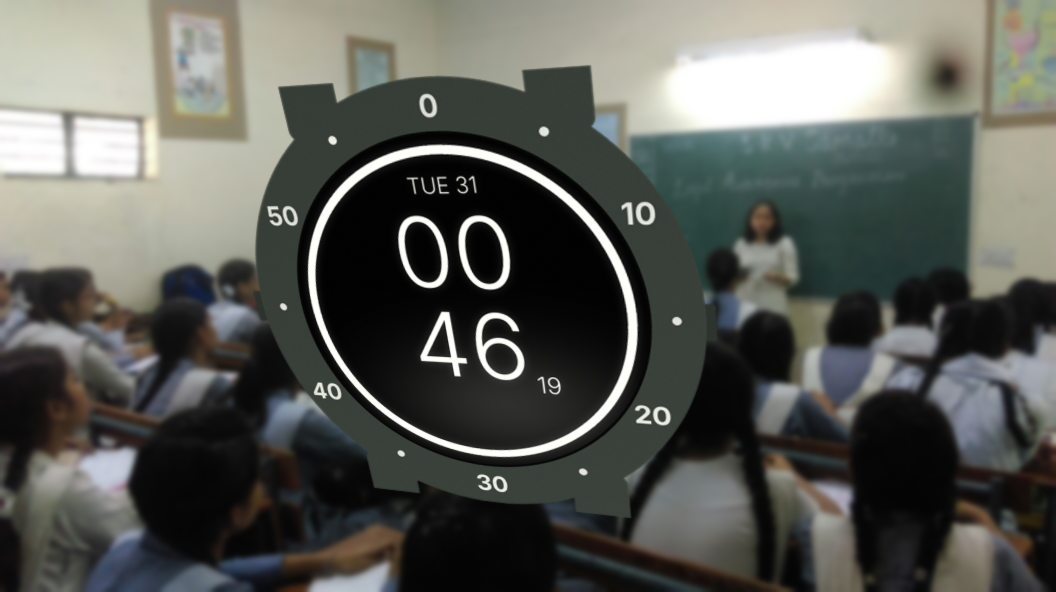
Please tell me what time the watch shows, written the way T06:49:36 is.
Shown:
T00:46:19
